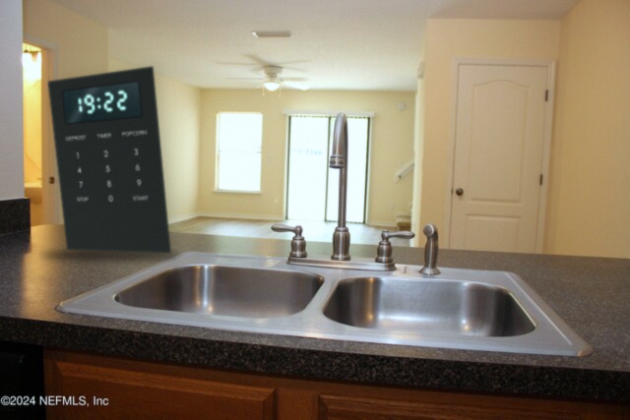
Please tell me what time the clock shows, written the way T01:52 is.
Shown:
T19:22
